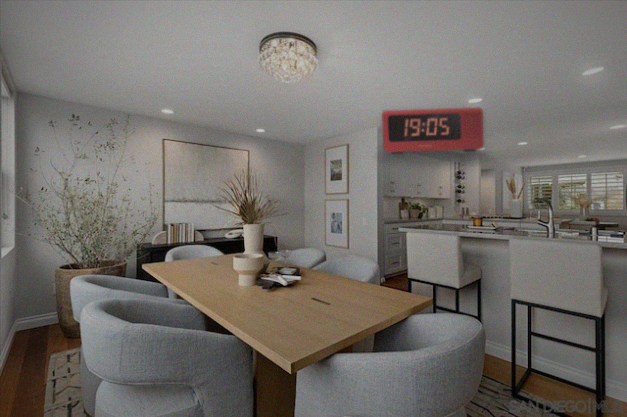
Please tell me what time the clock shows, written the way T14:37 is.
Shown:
T19:05
